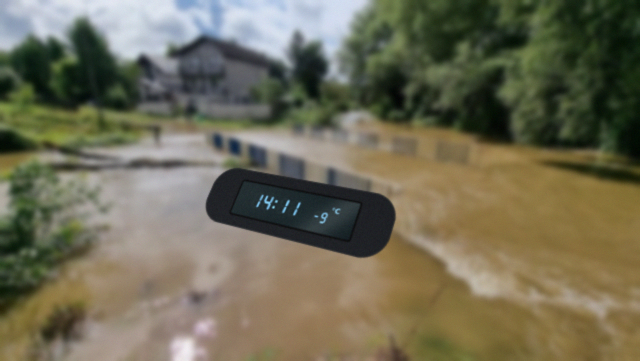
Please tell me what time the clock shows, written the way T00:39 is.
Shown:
T14:11
